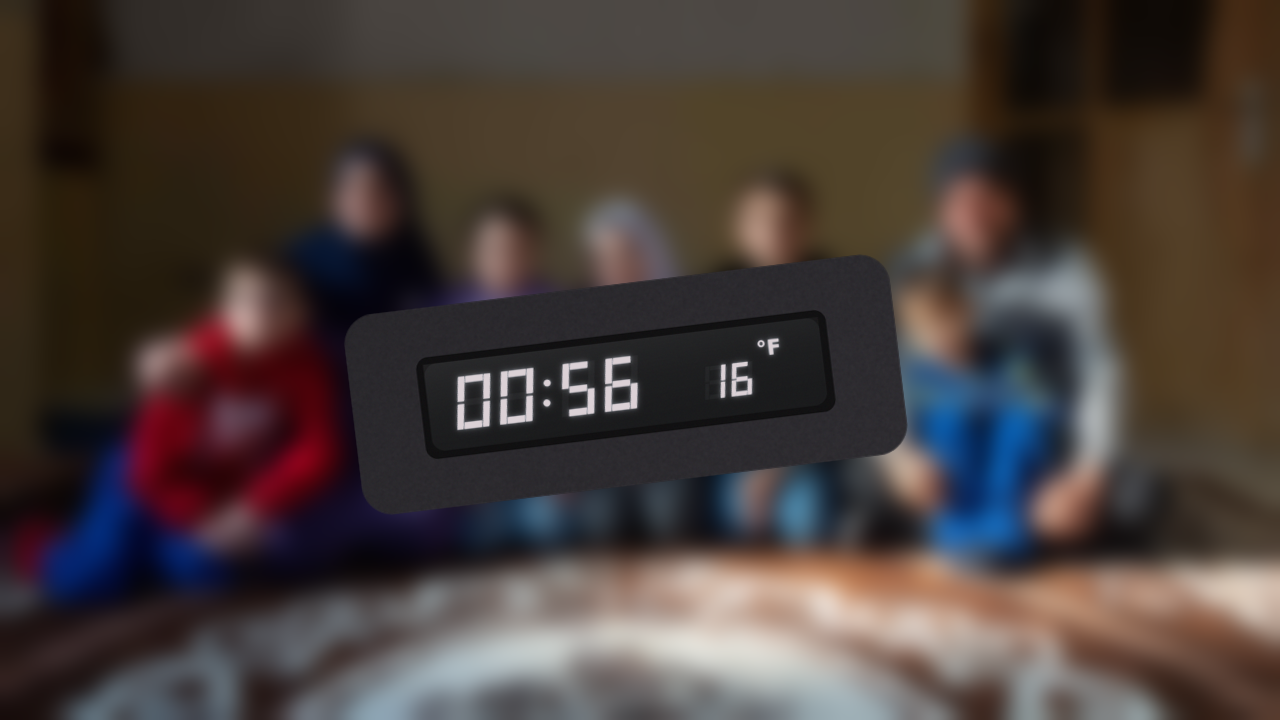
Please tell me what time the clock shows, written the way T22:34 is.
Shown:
T00:56
